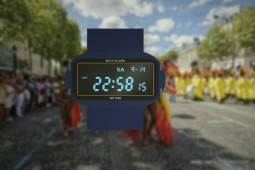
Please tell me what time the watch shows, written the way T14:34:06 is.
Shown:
T22:58:15
